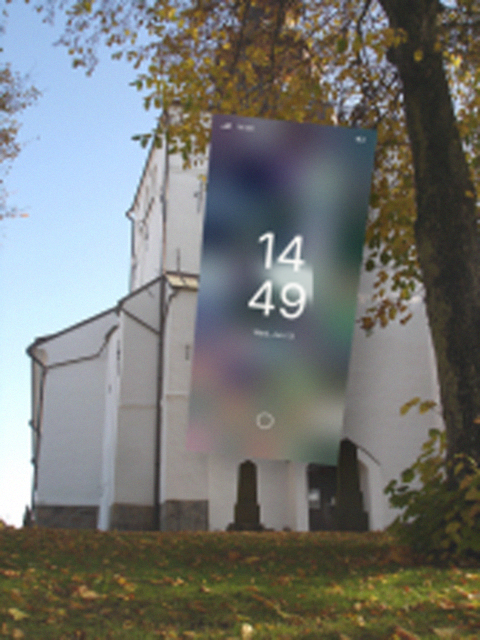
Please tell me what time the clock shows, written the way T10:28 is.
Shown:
T14:49
